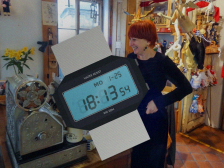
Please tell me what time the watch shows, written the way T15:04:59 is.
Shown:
T18:13:54
